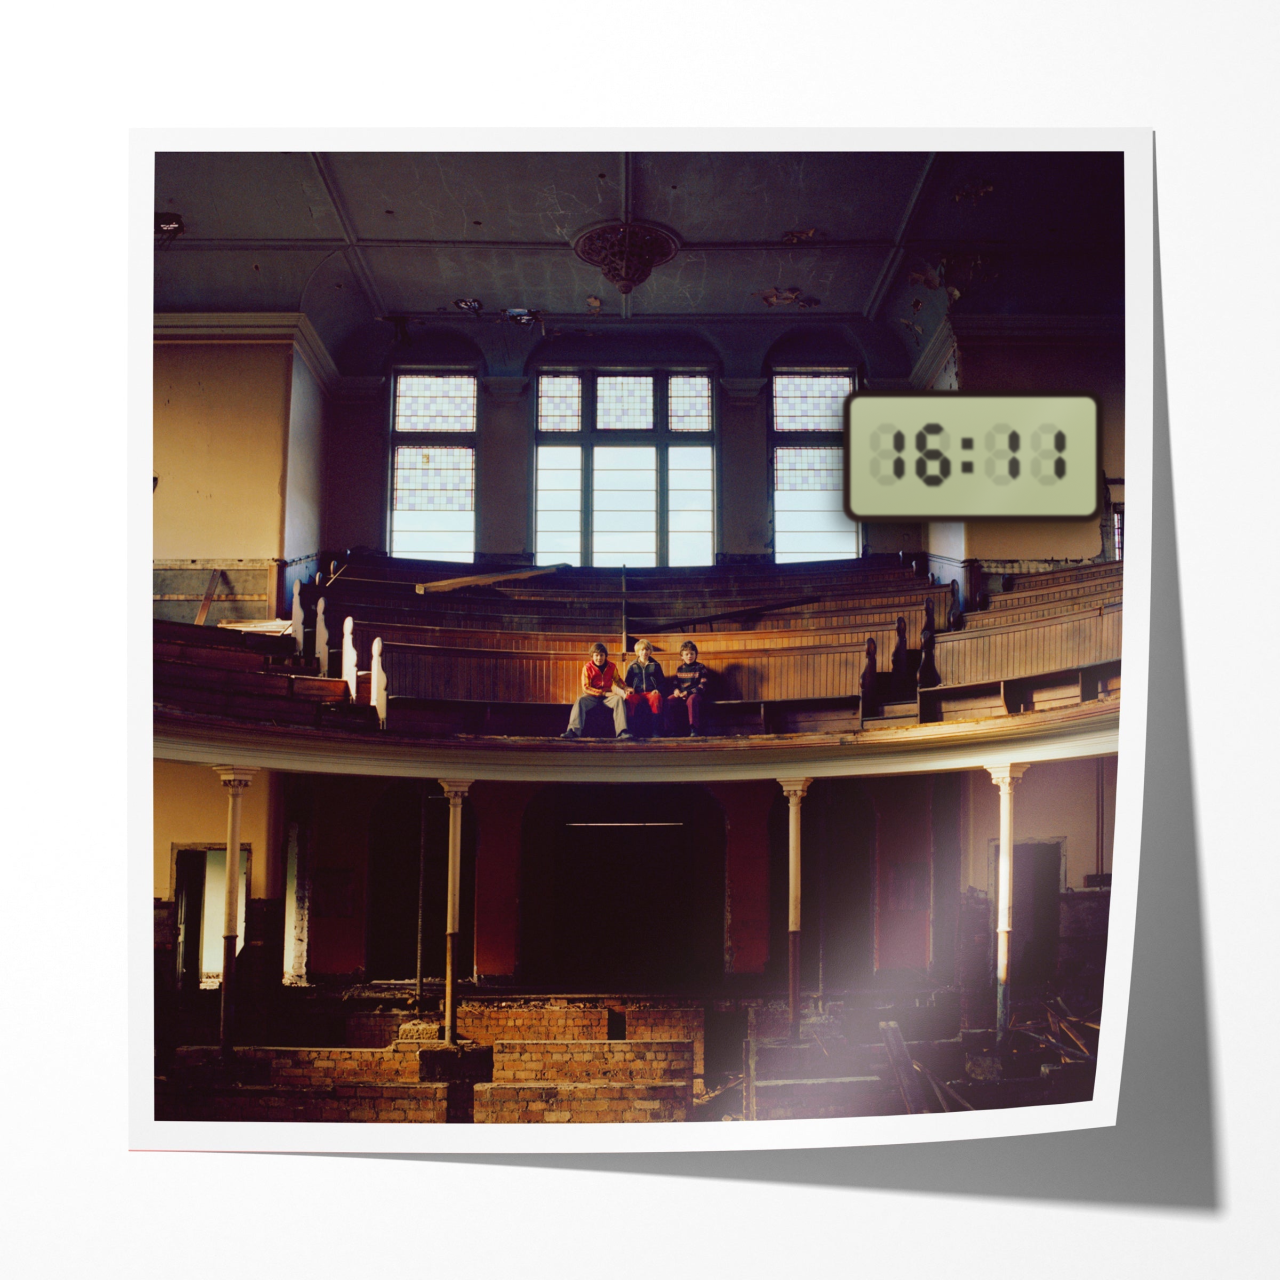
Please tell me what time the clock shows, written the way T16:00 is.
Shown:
T16:11
